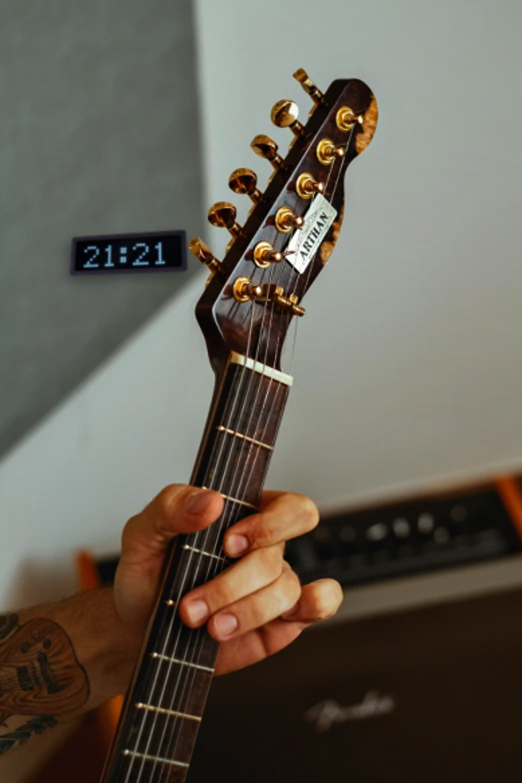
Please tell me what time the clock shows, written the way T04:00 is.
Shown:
T21:21
